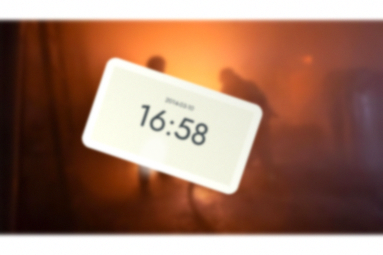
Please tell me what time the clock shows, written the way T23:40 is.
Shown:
T16:58
